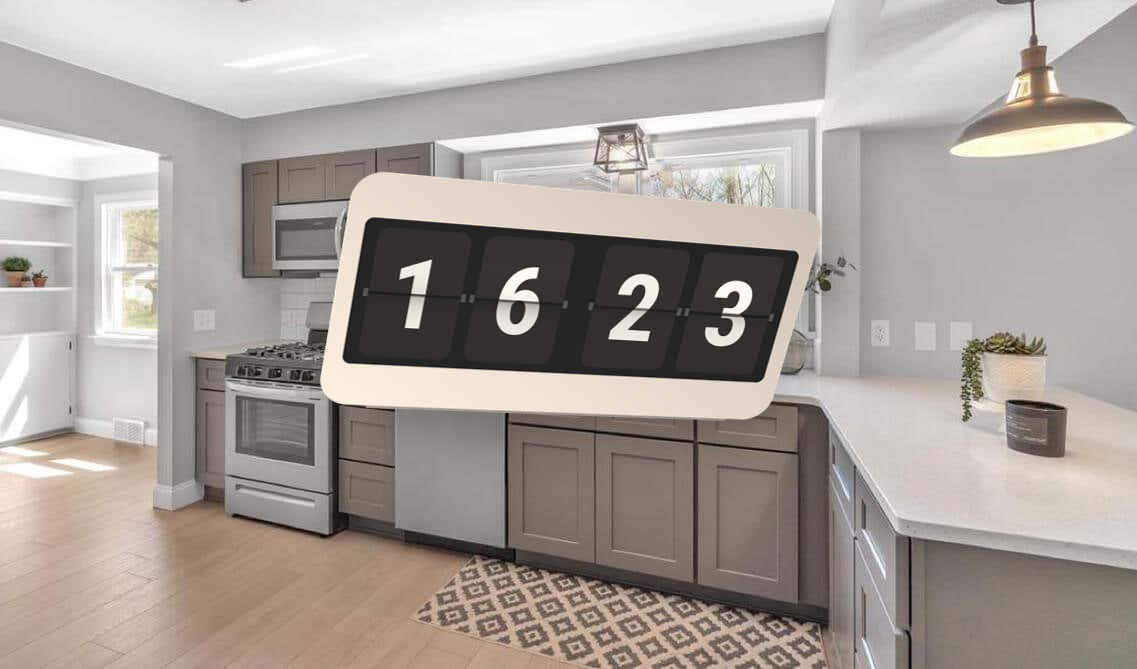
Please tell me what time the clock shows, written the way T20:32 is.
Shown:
T16:23
